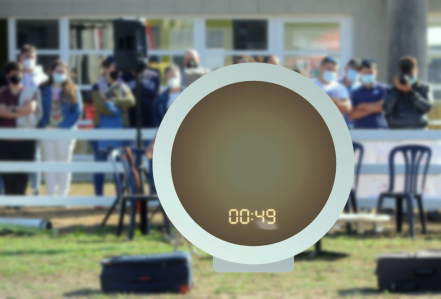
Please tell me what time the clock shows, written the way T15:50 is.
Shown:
T00:49
